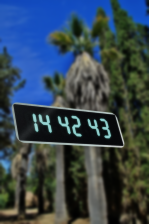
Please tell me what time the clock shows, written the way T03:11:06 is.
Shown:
T14:42:43
